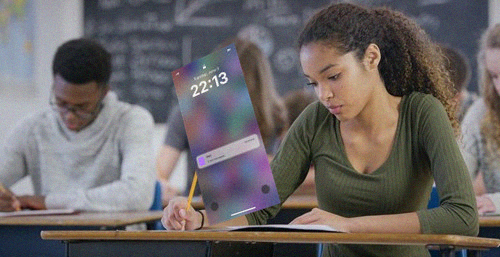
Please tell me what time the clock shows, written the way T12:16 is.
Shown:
T22:13
